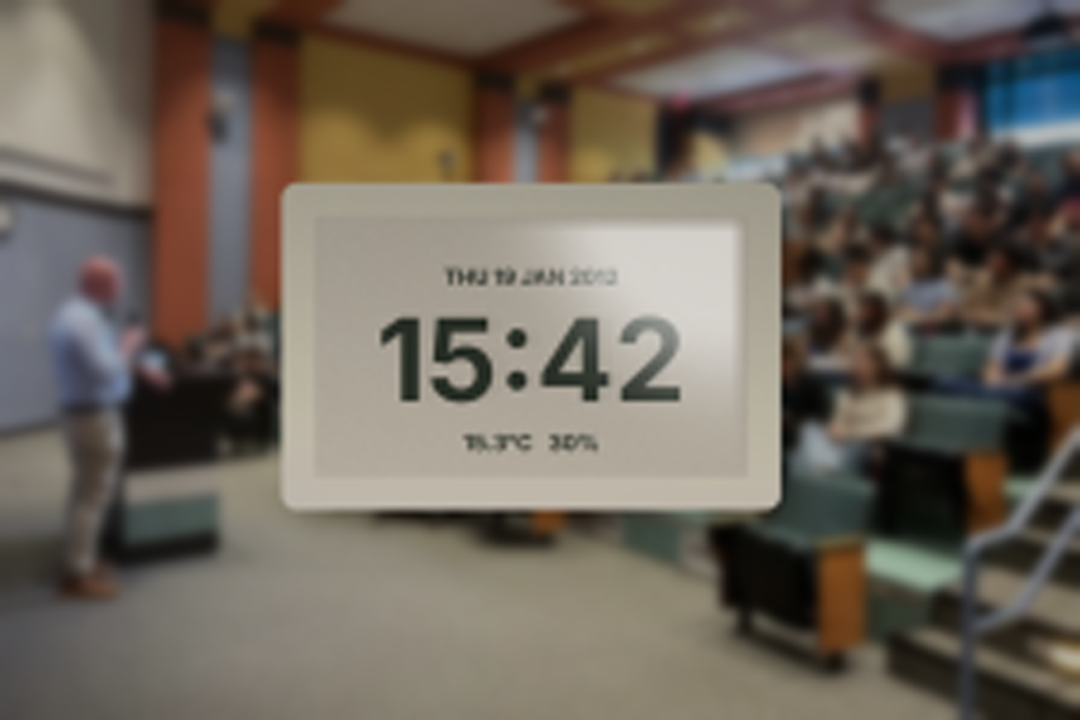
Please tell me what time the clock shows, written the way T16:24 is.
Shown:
T15:42
